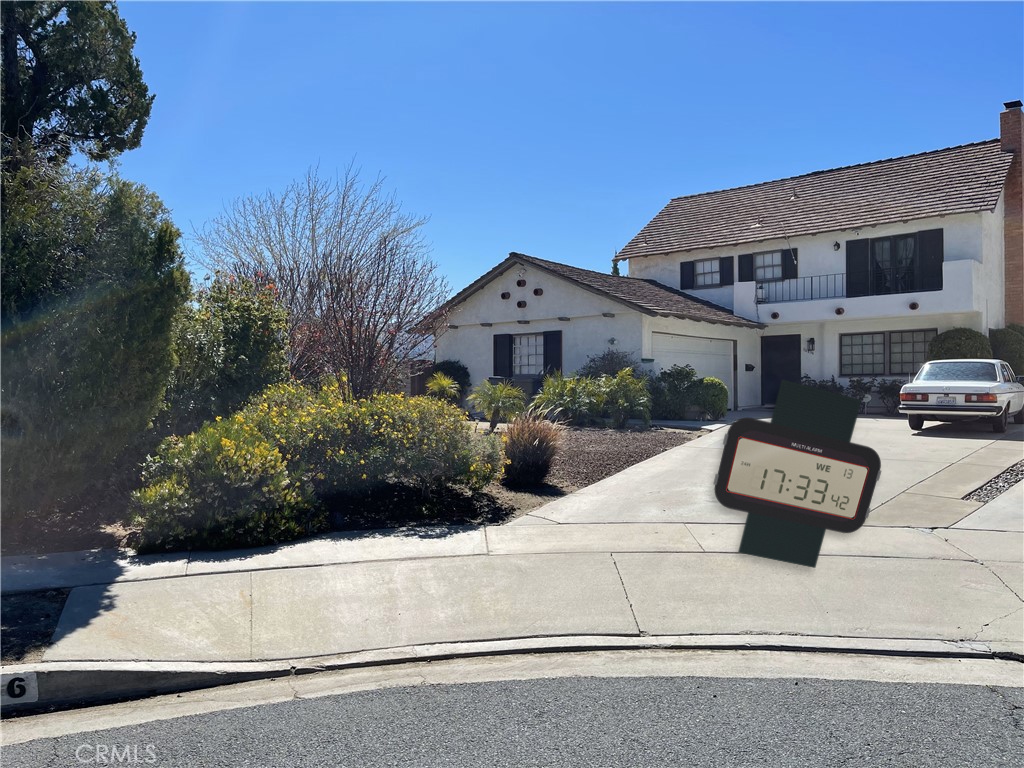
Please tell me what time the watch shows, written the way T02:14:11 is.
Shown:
T17:33:42
